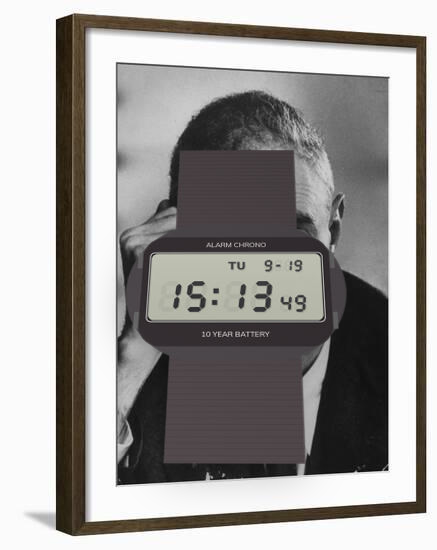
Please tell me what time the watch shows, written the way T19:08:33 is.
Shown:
T15:13:49
